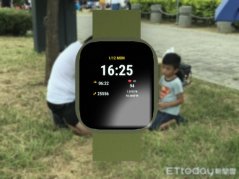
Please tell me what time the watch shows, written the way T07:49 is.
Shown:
T16:25
